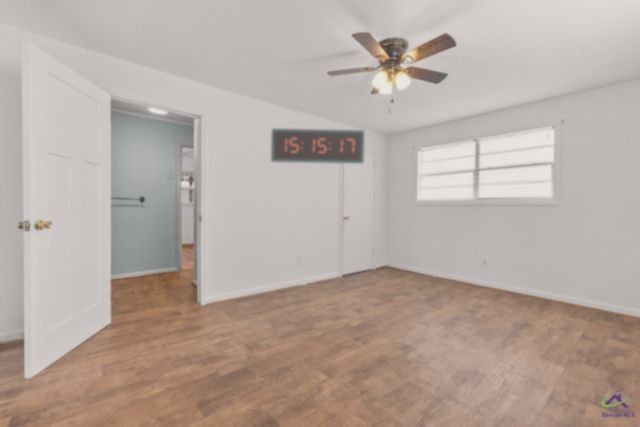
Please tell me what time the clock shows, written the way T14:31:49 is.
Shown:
T15:15:17
